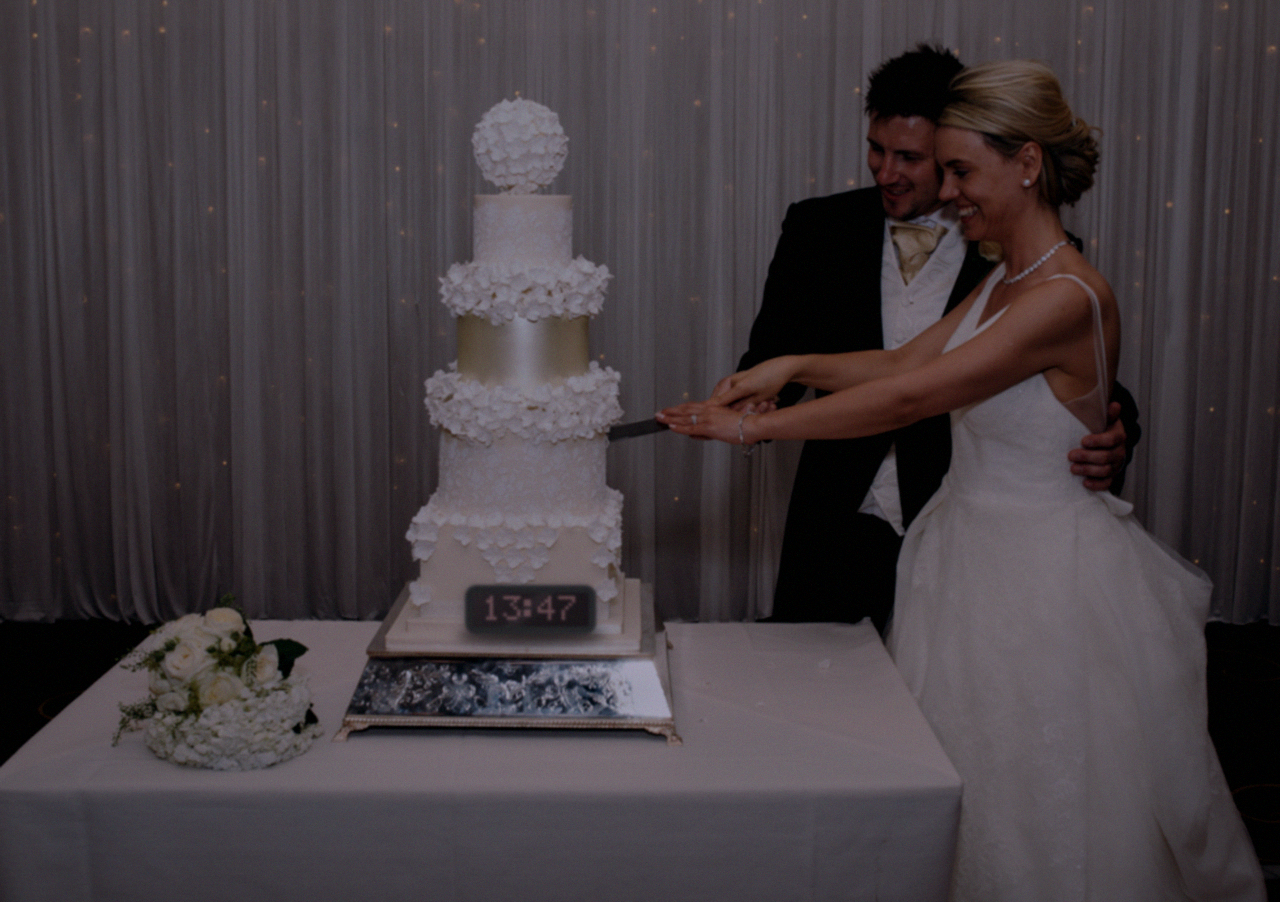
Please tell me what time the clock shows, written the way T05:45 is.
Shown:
T13:47
